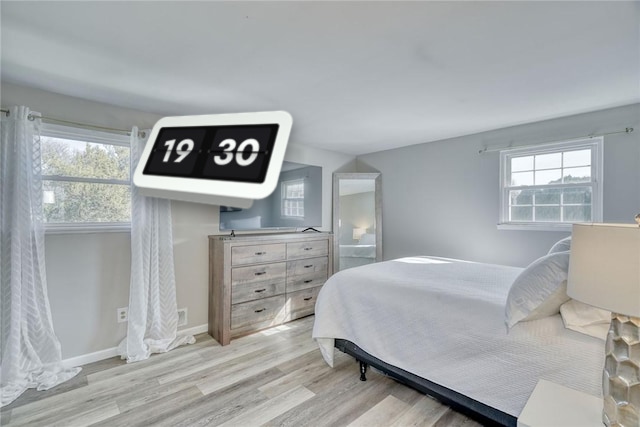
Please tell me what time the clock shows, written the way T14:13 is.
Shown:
T19:30
